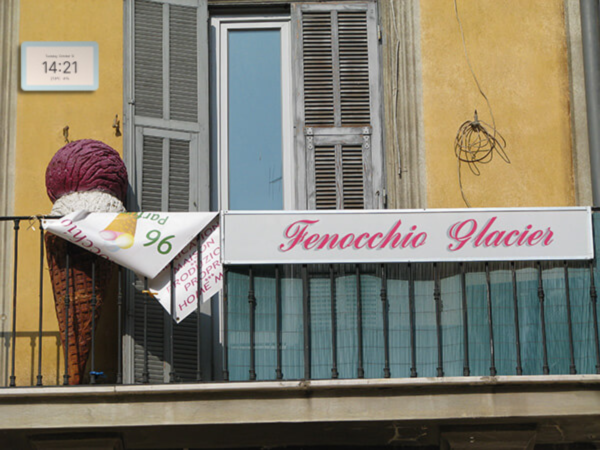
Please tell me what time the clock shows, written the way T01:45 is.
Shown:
T14:21
